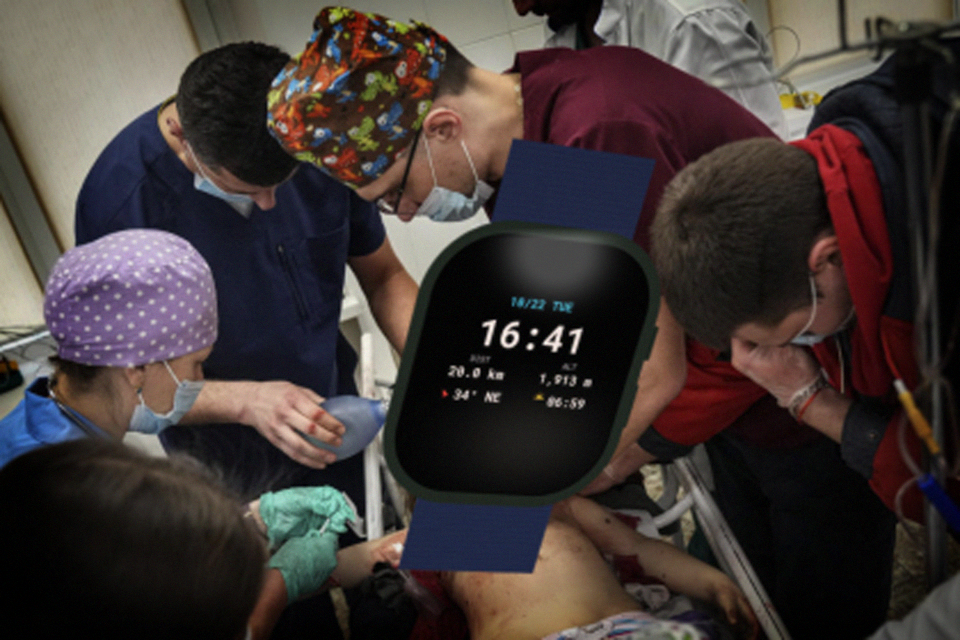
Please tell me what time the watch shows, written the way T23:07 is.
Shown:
T16:41
